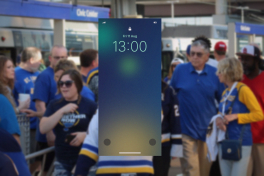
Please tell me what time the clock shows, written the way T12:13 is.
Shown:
T13:00
